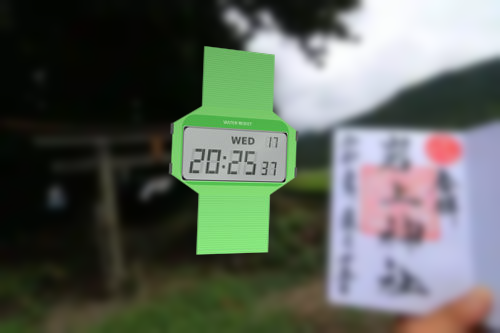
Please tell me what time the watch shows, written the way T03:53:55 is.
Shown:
T20:25:37
